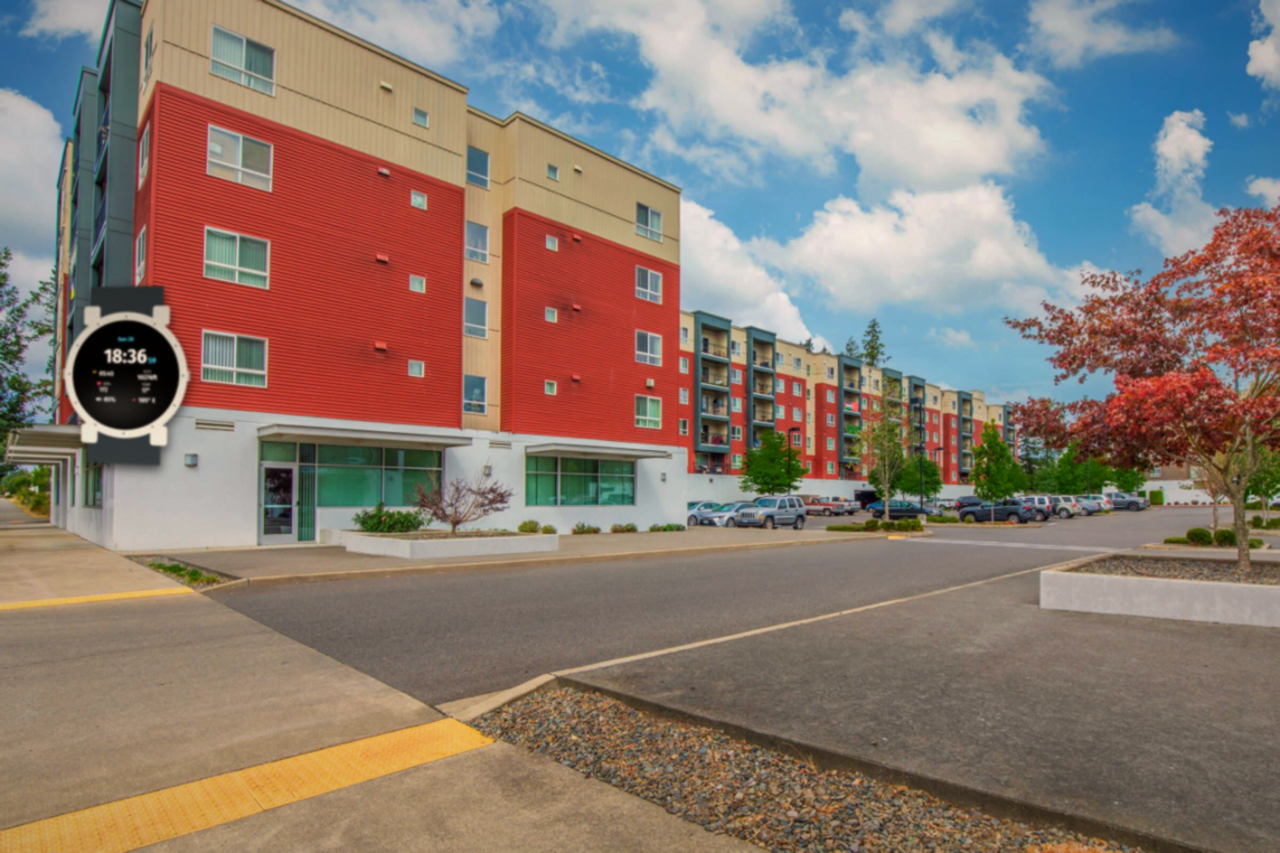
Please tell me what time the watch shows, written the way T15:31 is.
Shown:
T18:36
